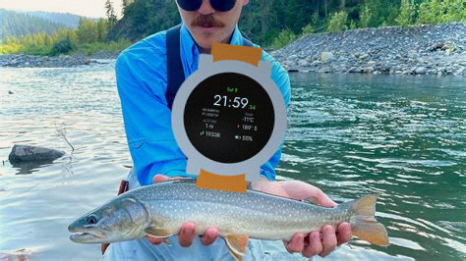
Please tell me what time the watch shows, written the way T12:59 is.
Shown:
T21:59
